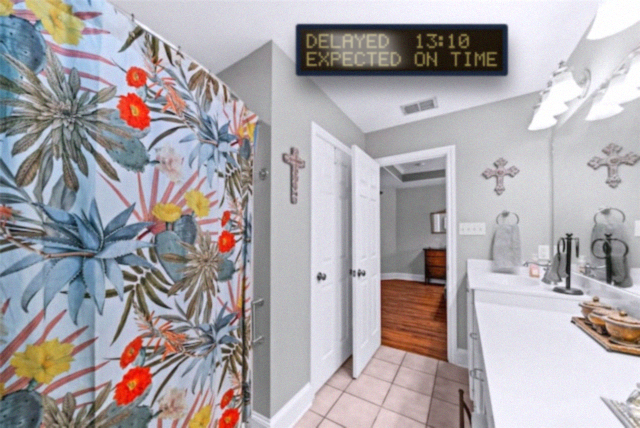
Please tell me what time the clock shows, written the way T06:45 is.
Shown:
T13:10
